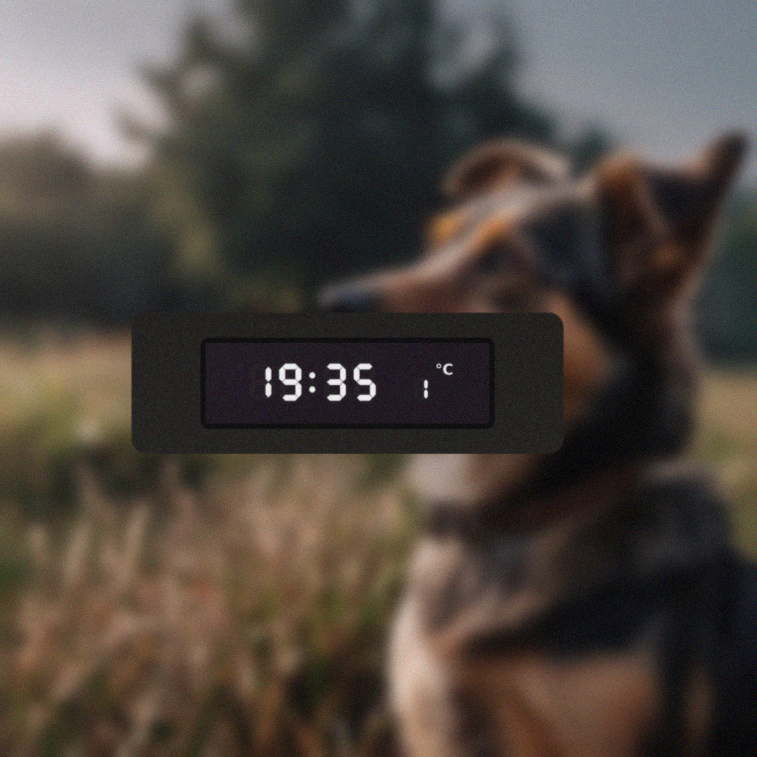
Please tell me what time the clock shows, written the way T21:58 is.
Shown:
T19:35
